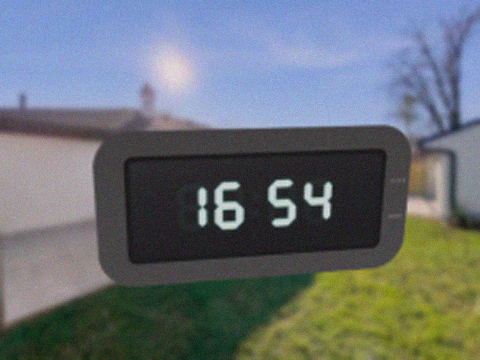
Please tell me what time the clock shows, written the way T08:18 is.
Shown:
T16:54
